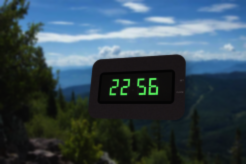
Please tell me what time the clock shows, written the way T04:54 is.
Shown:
T22:56
